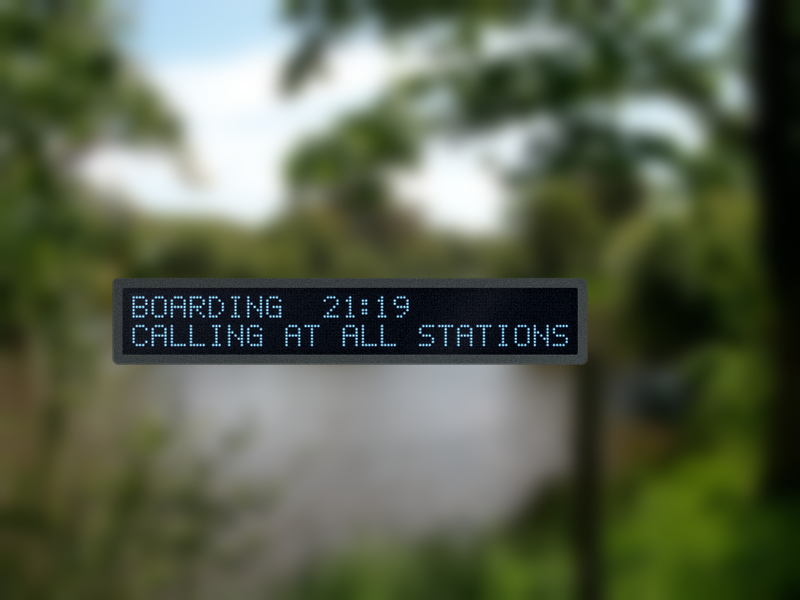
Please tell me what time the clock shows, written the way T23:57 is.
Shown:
T21:19
